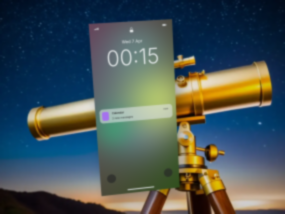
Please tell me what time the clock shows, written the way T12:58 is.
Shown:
T00:15
